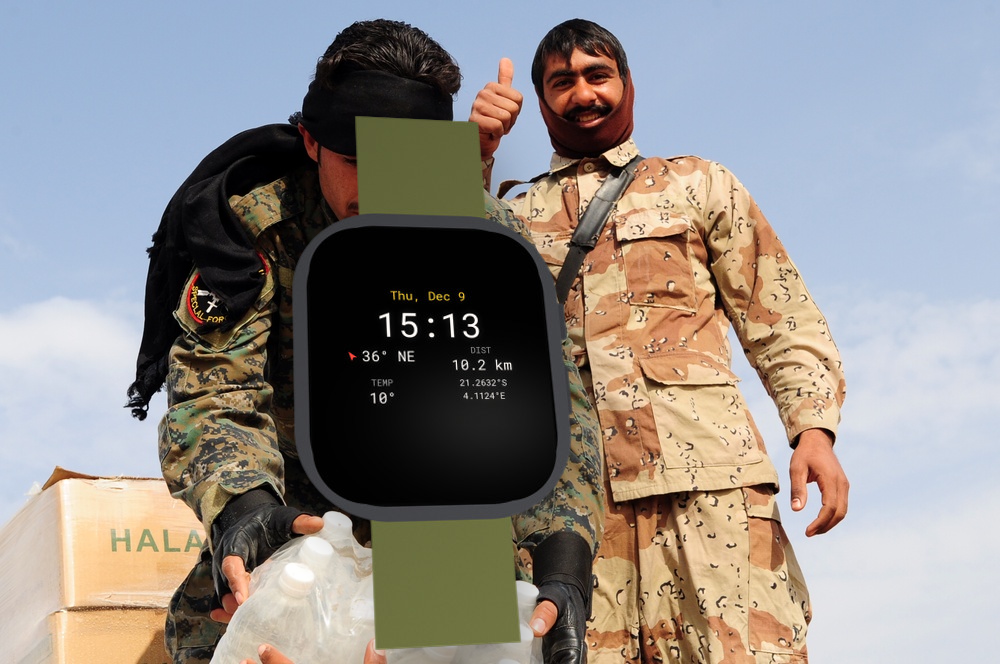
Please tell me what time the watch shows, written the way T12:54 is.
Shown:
T15:13
